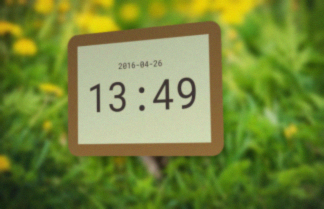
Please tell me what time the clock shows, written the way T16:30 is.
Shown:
T13:49
